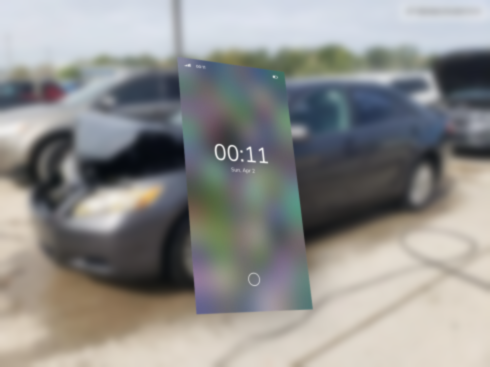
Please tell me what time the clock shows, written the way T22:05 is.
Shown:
T00:11
